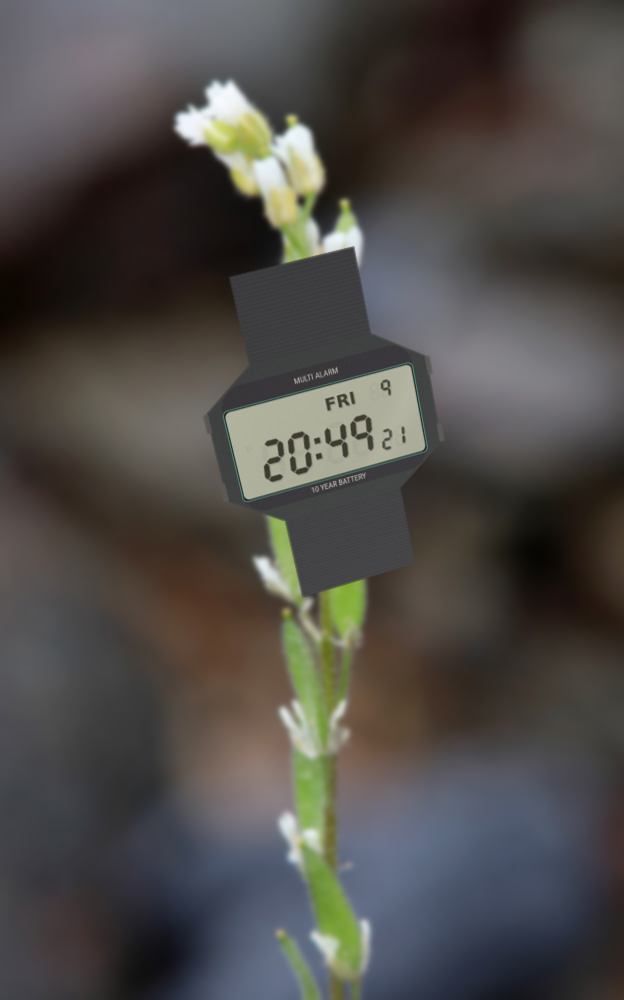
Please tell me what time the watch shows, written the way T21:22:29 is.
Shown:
T20:49:21
